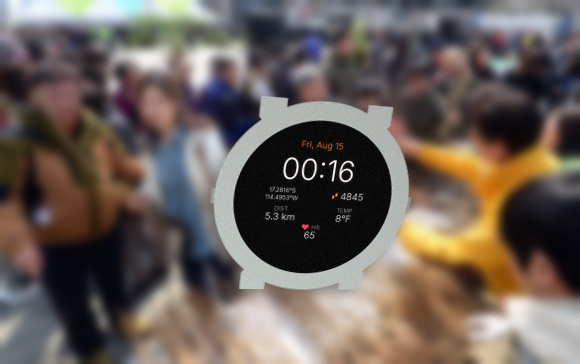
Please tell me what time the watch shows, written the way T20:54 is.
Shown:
T00:16
